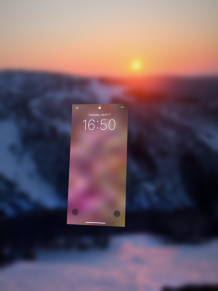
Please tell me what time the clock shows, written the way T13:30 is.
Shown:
T16:50
